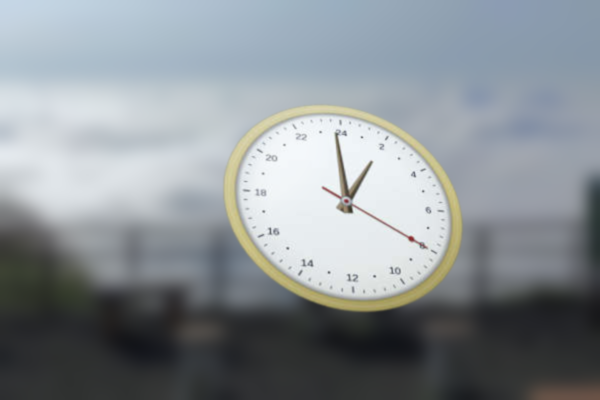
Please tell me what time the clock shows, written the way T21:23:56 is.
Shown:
T01:59:20
